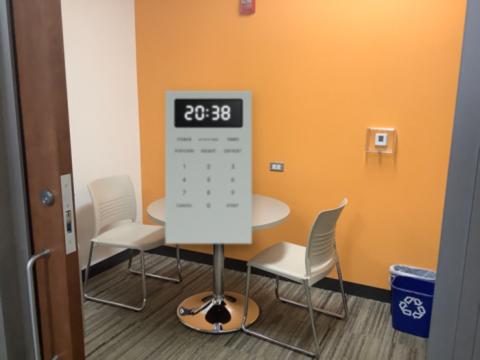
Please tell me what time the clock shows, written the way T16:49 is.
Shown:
T20:38
